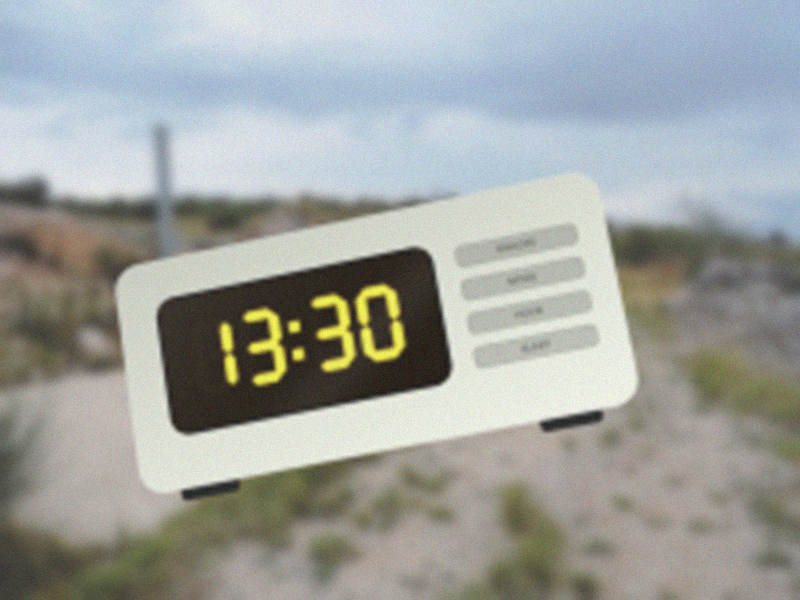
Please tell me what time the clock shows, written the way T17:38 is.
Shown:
T13:30
